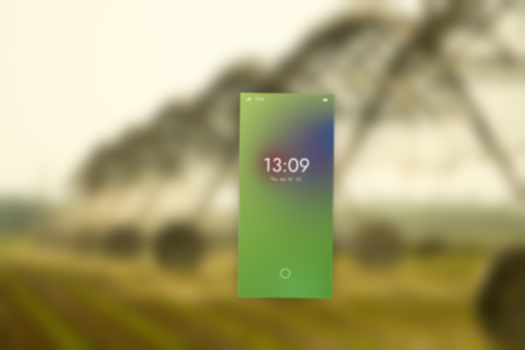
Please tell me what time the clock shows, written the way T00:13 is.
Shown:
T13:09
